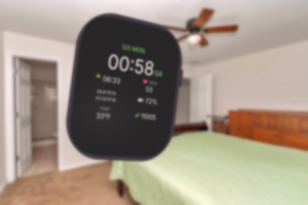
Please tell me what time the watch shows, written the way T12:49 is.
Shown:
T00:58
